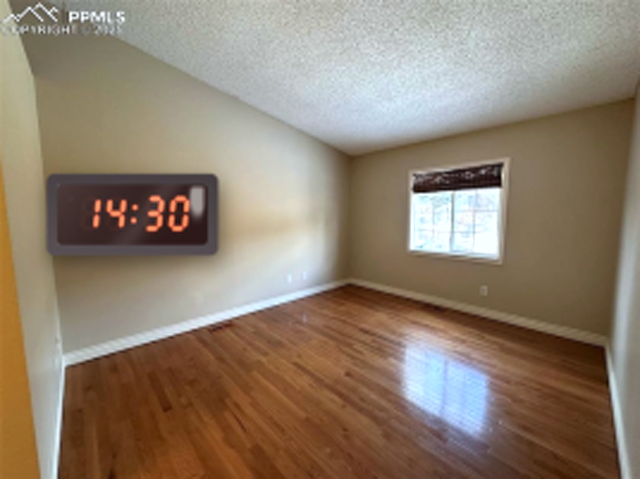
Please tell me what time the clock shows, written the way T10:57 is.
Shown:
T14:30
